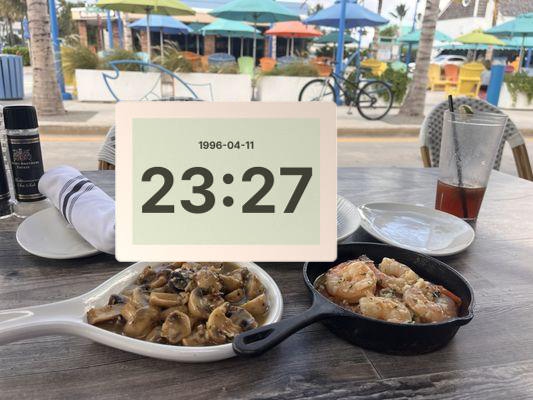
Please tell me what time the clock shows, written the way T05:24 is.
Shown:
T23:27
